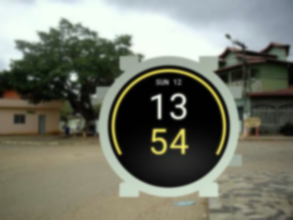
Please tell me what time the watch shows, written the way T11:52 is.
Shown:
T13:54
